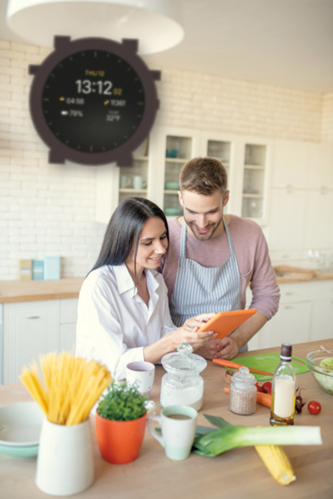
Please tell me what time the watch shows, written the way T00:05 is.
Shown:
T13:12
